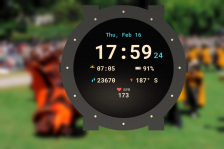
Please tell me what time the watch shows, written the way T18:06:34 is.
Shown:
T17:59:24
